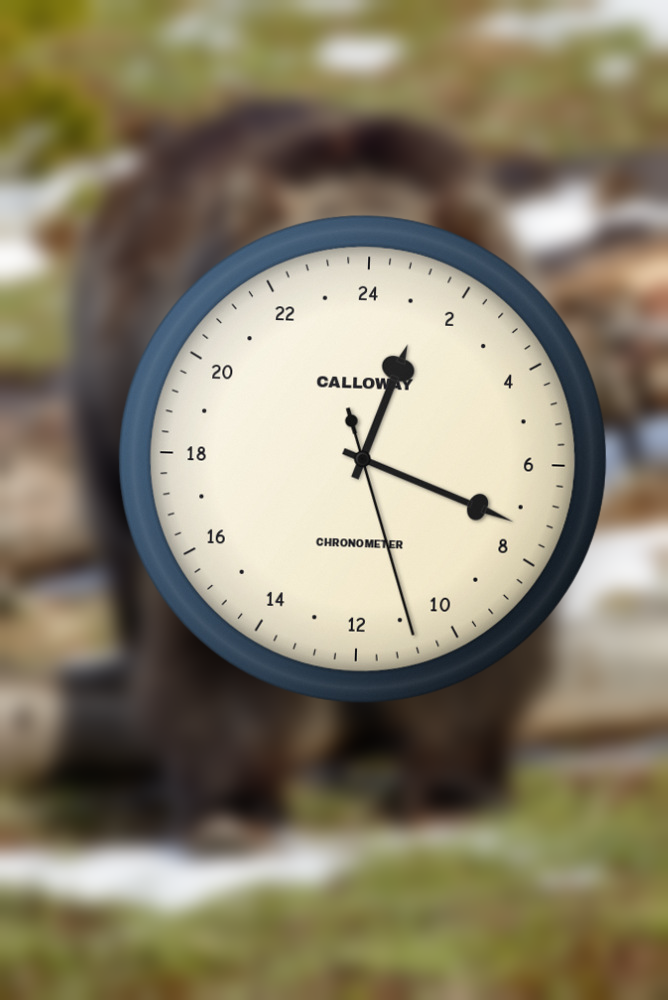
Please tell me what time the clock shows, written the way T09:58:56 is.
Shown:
T01:18:27
